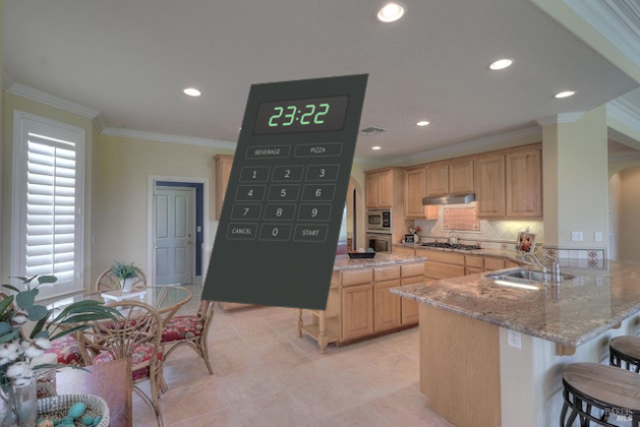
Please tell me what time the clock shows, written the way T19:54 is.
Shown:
T23:22
